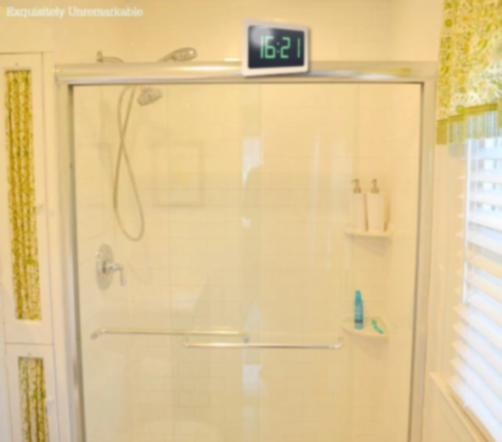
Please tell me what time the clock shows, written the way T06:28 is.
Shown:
T16:21
